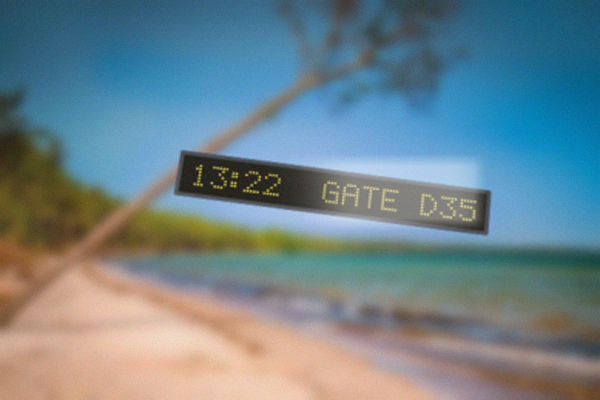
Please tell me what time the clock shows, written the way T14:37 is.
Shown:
T13:22
